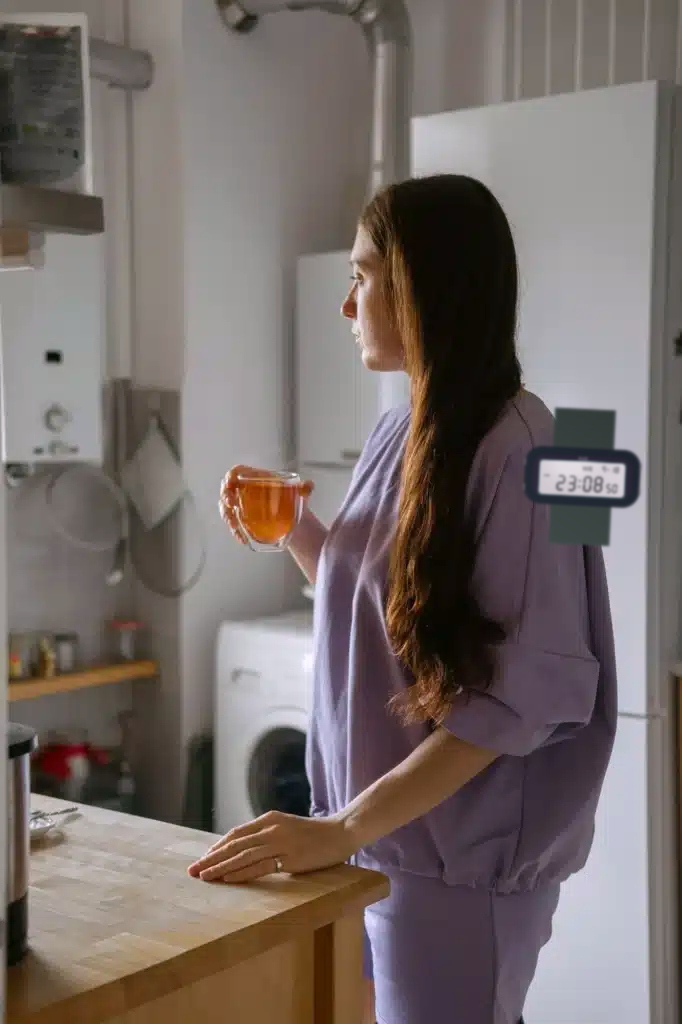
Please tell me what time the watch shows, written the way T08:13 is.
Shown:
T23:08
